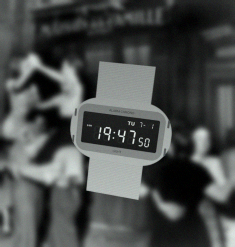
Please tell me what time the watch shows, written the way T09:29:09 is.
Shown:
T19:47:50
